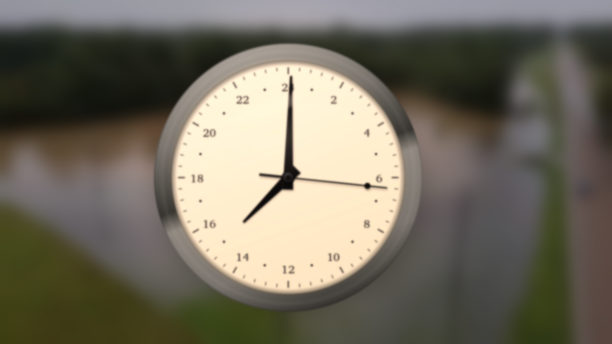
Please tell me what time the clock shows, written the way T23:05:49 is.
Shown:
T15:00:16
